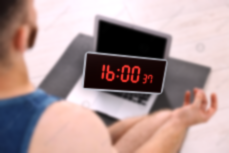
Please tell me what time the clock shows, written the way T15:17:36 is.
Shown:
T16:00:37
